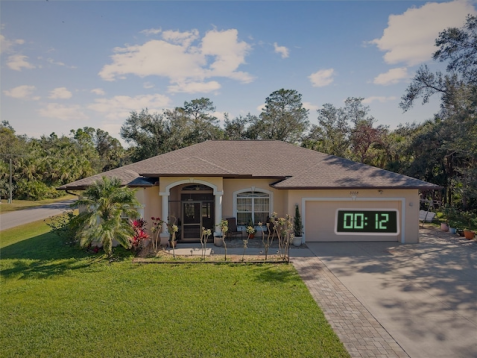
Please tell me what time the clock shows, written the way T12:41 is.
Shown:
T00:12
